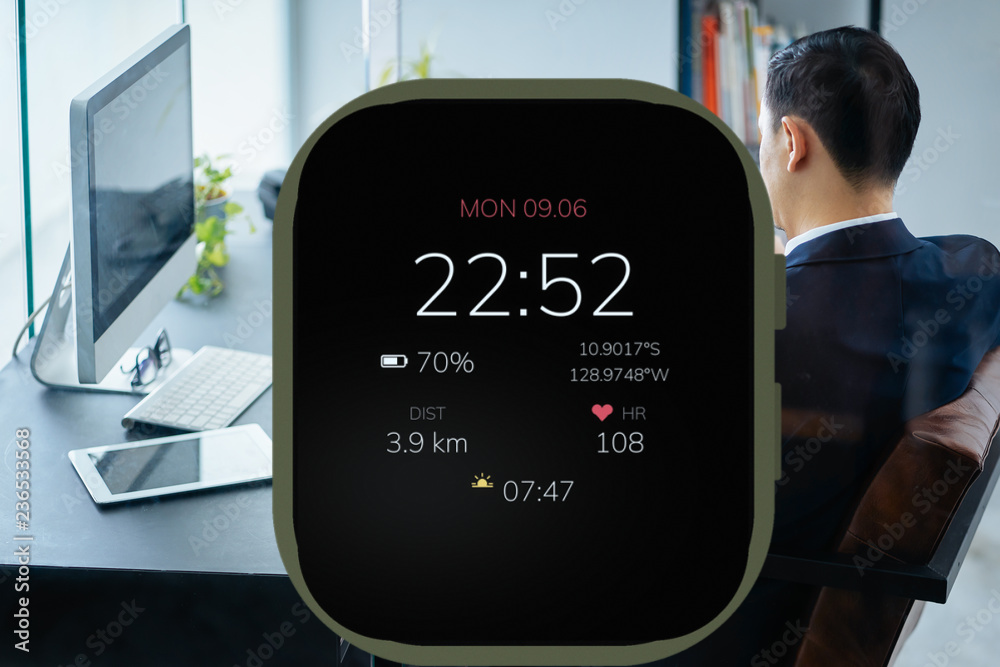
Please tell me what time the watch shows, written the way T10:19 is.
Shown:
T22:52
